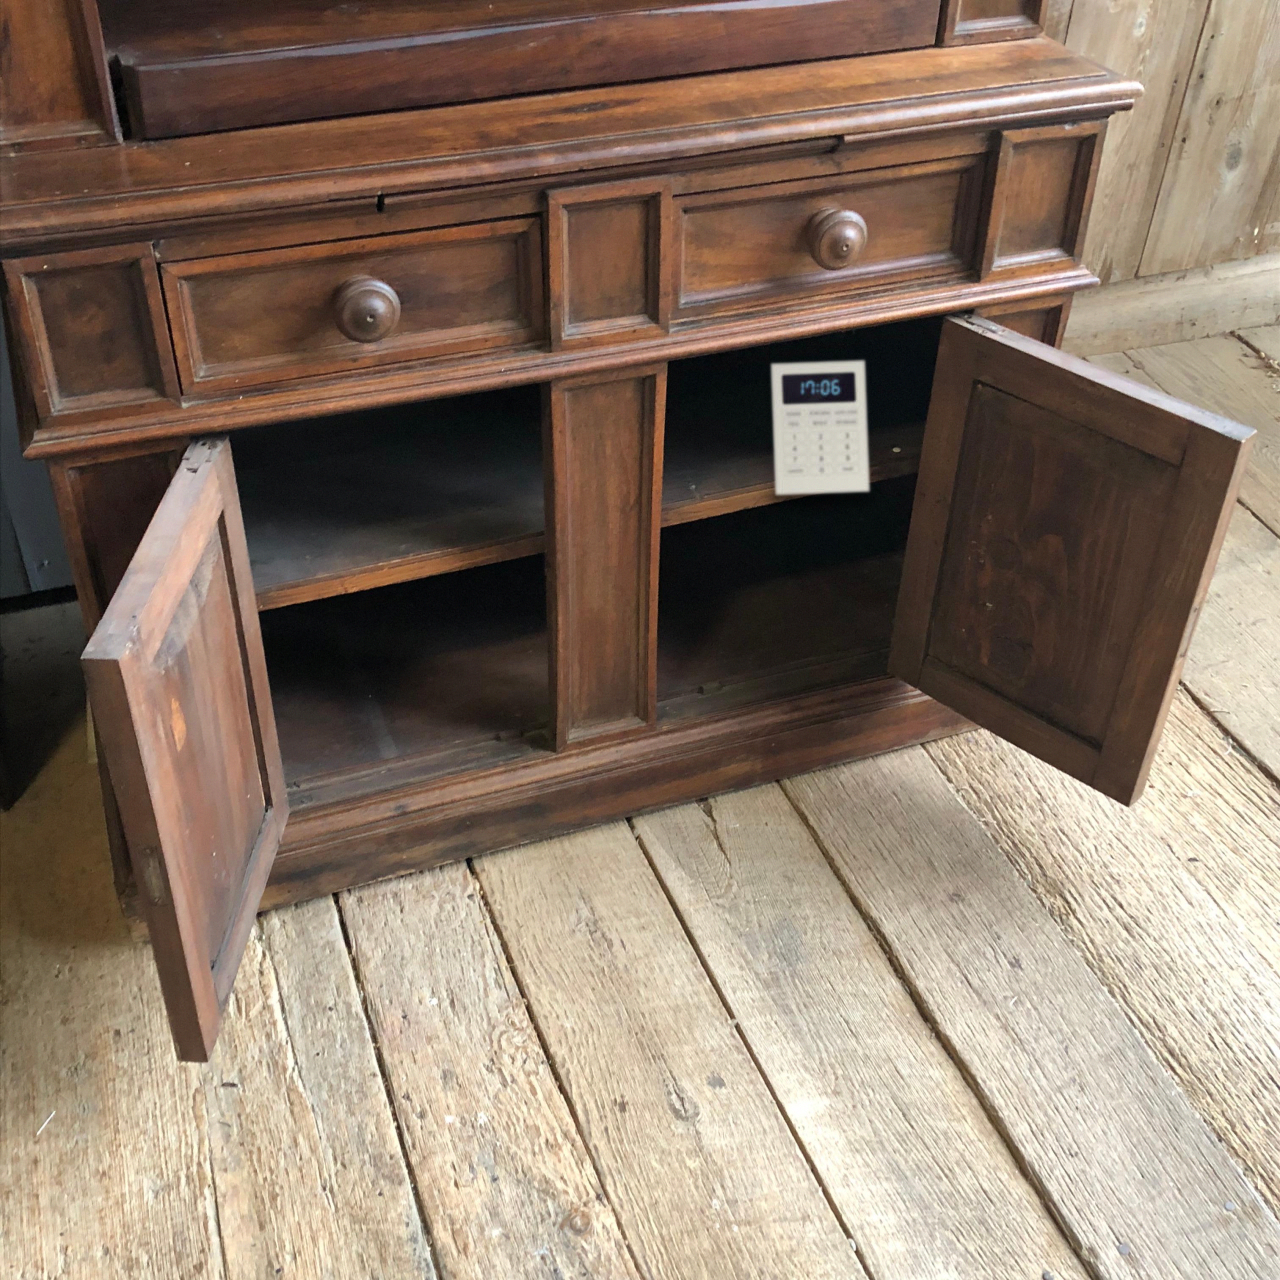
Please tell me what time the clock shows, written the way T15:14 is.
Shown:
T17:06
